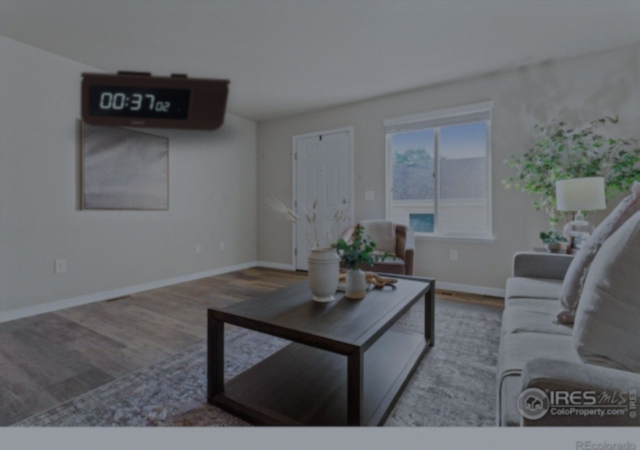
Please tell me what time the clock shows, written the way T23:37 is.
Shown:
T00:37
